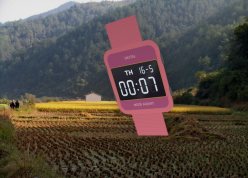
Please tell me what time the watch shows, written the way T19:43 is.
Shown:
T00:07
